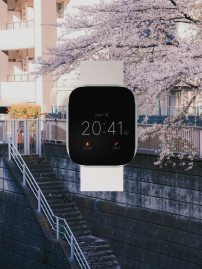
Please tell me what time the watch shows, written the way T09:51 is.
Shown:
T20:41
